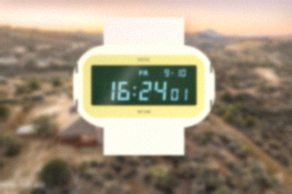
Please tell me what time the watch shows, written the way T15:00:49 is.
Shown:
T16:24:01
